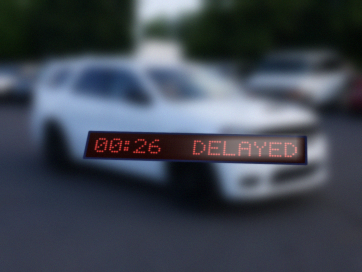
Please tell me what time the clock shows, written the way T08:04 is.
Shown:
T00:26
